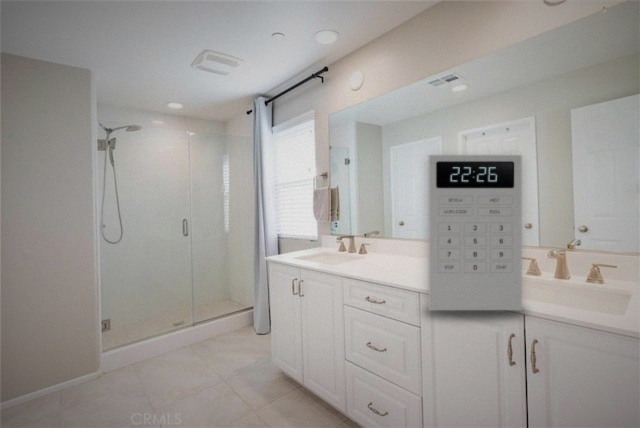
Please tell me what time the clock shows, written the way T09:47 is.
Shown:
T22:26
